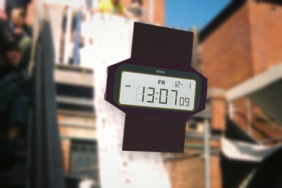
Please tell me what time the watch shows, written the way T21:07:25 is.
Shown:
T13:07:09
